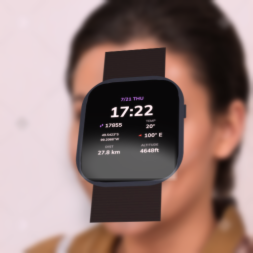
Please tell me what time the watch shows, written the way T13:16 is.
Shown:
T17:22
